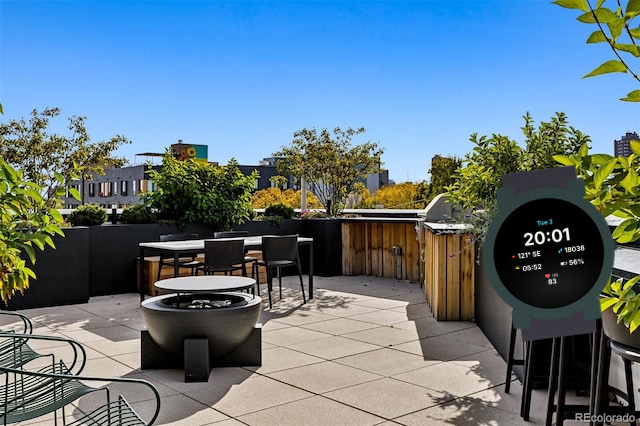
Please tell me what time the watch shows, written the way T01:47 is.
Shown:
T20:01
